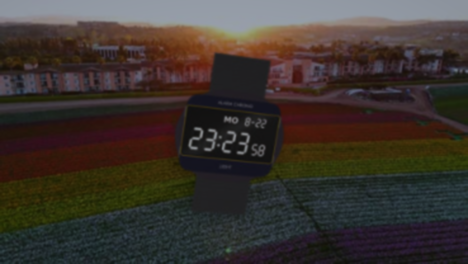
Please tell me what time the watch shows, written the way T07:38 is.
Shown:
T23:23
